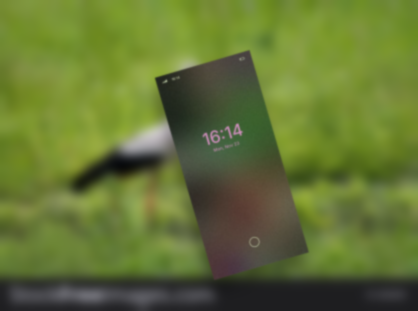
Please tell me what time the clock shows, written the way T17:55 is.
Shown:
T16:14
